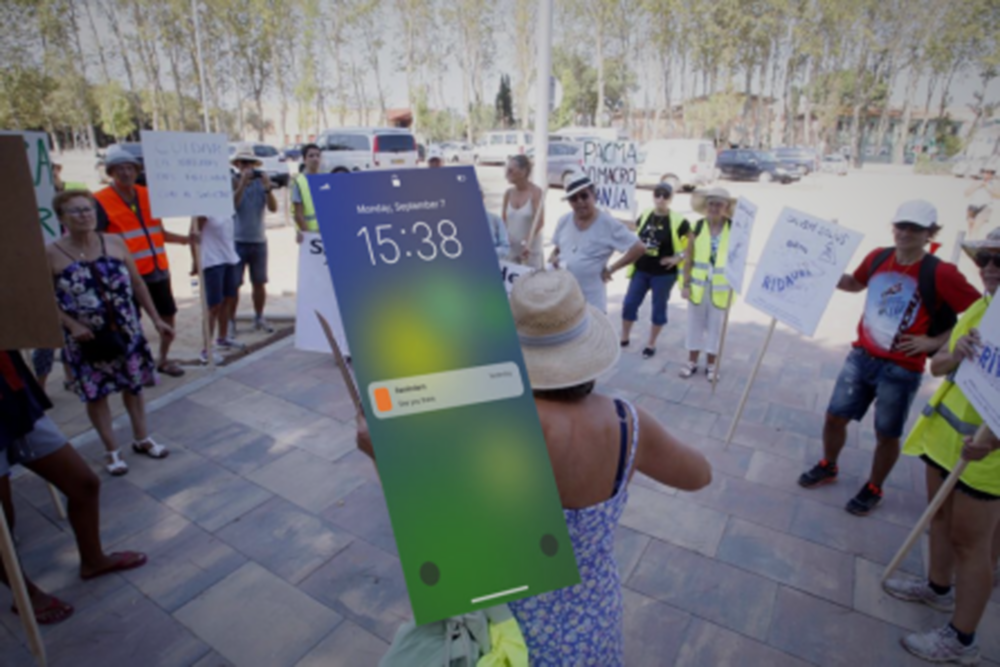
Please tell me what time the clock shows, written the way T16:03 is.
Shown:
T15:38
